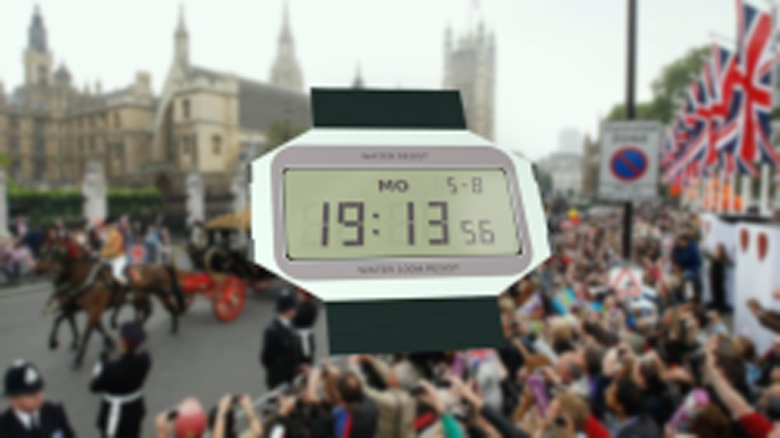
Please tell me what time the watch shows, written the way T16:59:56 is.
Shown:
T19:13:56
